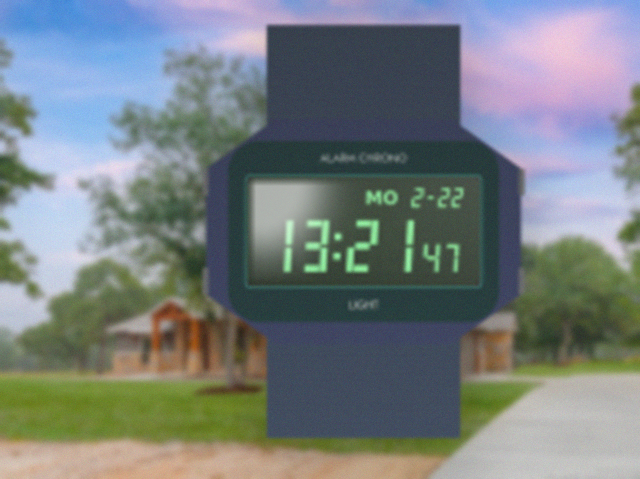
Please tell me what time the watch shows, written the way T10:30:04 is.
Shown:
T13:21:47
